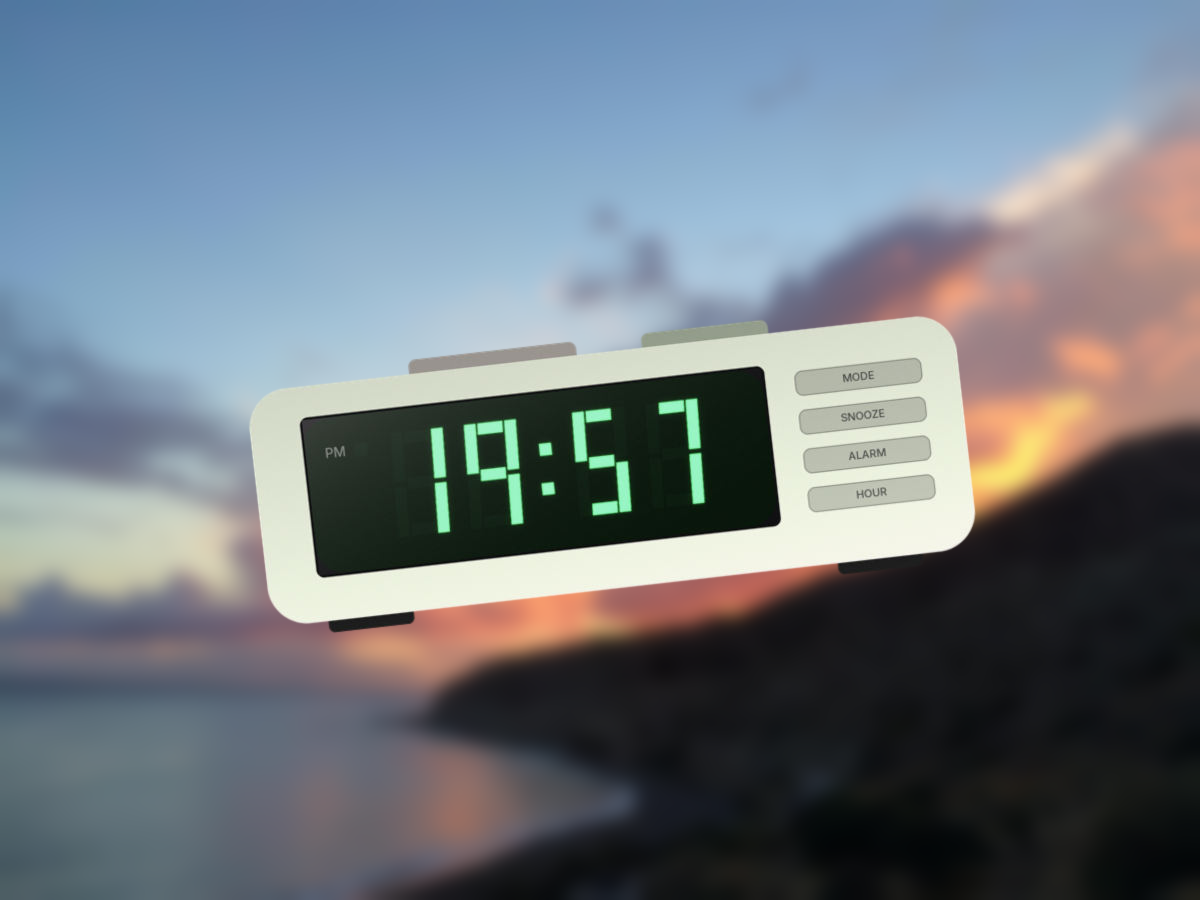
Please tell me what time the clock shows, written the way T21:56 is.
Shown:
T19:57
